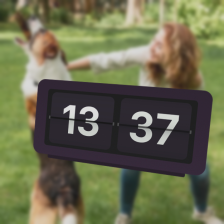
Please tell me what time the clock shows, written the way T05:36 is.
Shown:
T13:37
